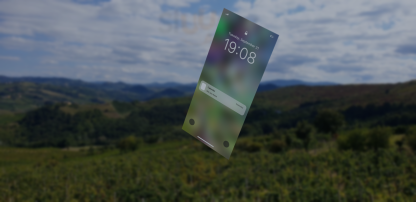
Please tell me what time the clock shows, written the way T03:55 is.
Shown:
T19:08
